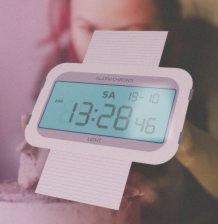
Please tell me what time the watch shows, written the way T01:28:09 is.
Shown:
T13:28:46
